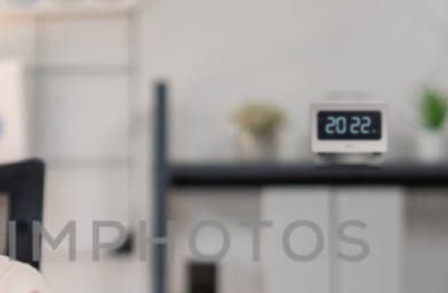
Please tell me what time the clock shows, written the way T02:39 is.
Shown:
T20:22
